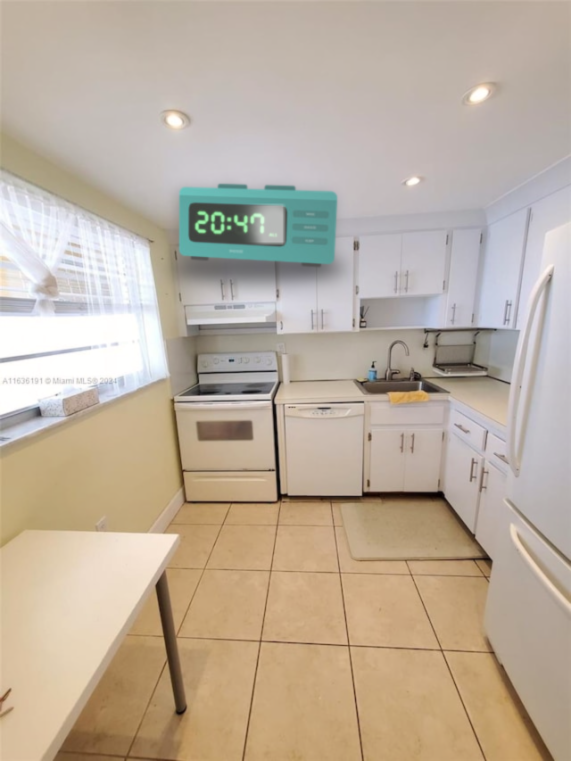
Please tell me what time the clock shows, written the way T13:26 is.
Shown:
T20:47
